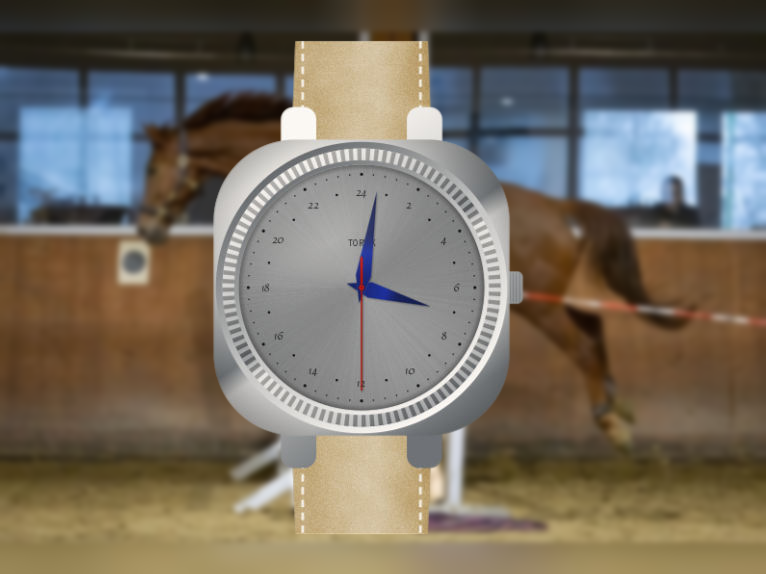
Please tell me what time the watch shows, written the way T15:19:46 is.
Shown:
T07:01:30
